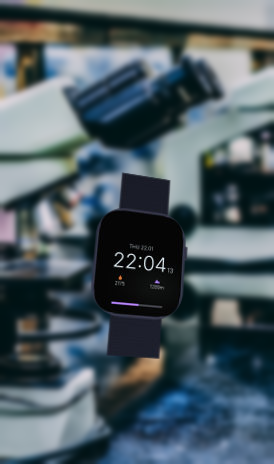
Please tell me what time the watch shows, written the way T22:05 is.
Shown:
T22:04
